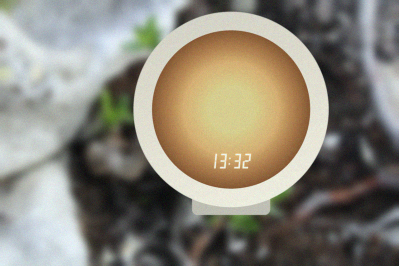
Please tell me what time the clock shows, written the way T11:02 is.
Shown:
T13:32
